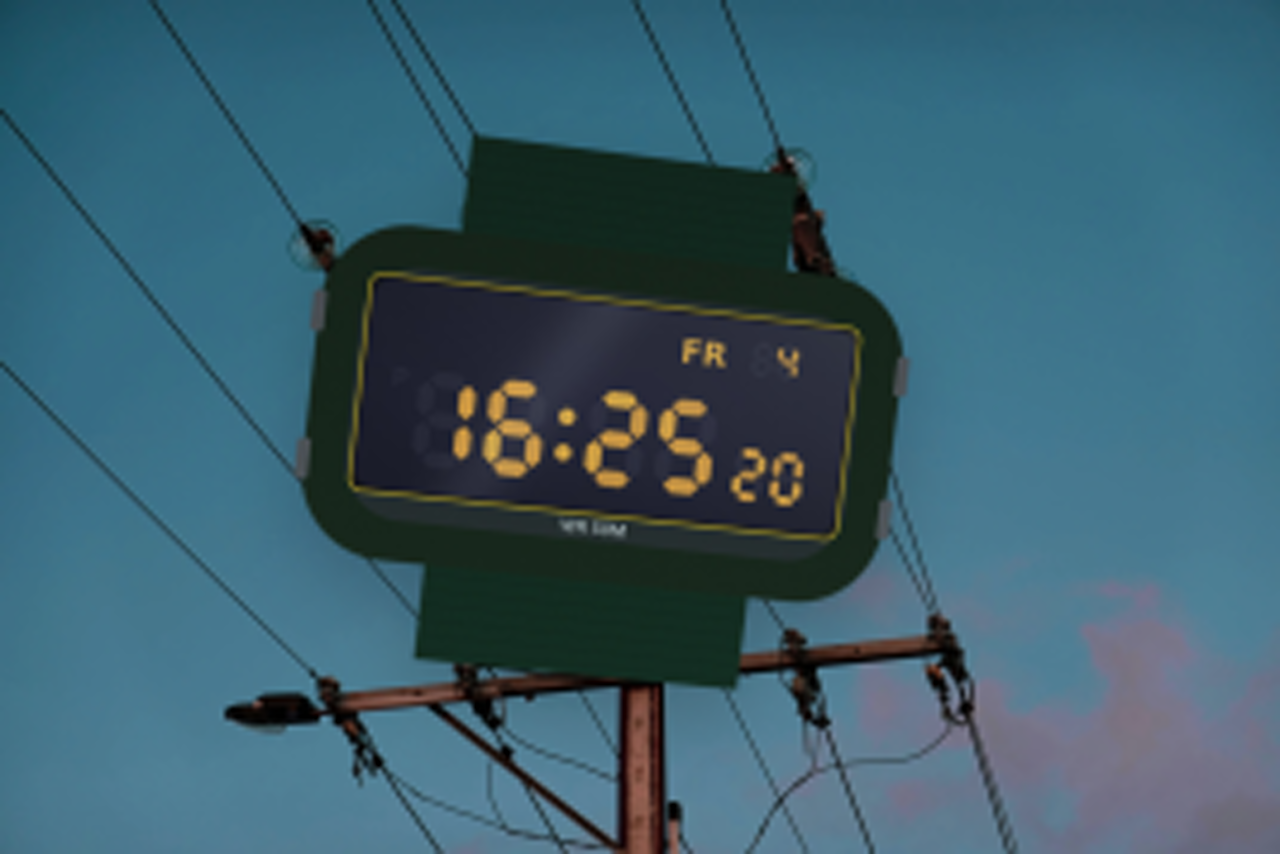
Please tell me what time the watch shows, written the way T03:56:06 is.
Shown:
T16:25:20
